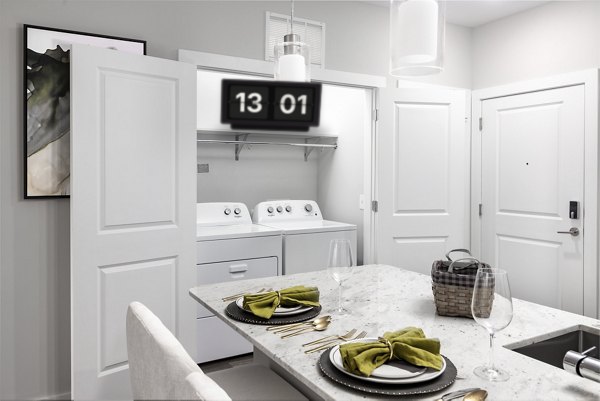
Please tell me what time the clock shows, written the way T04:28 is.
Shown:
T13:01
